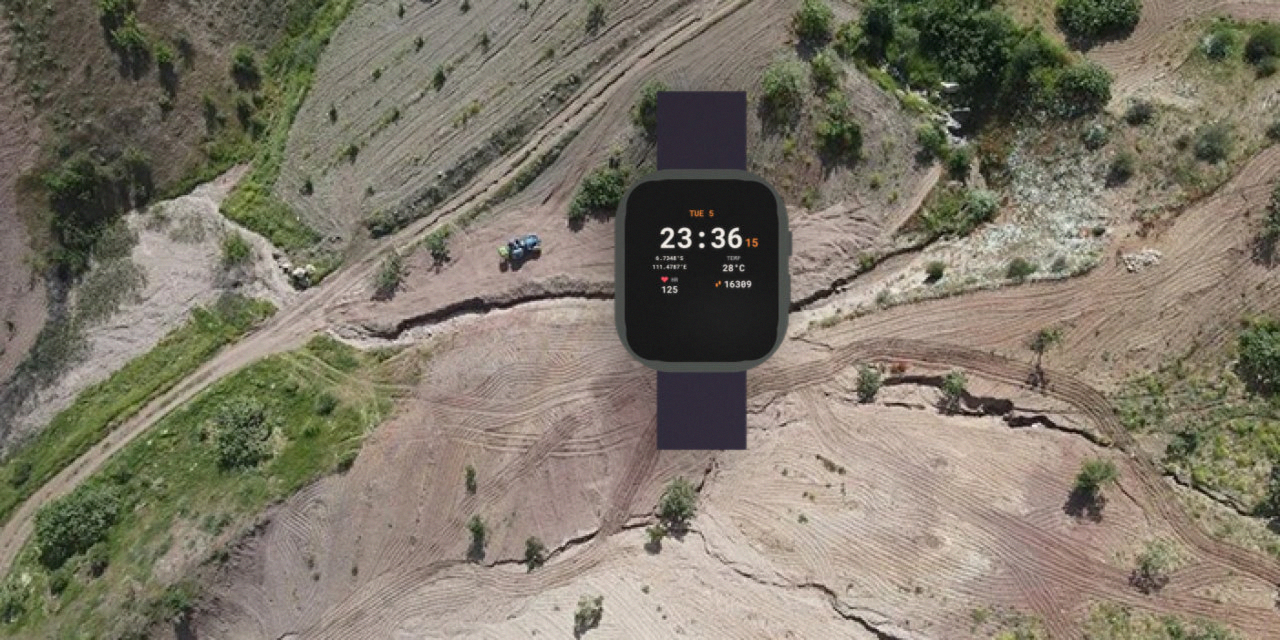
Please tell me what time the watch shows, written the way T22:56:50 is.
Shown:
T23:36:15
